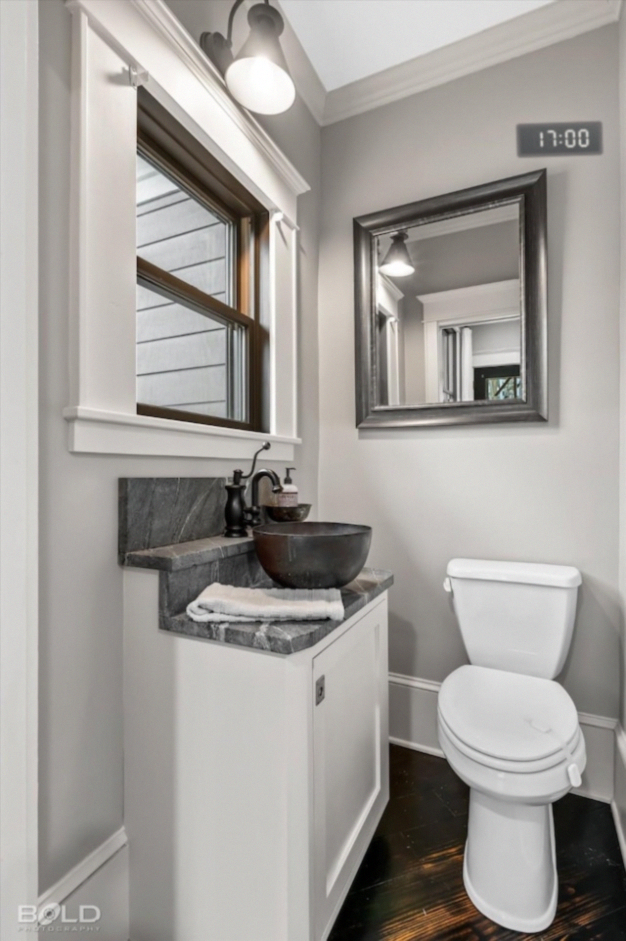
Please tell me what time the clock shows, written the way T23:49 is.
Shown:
T17:00
